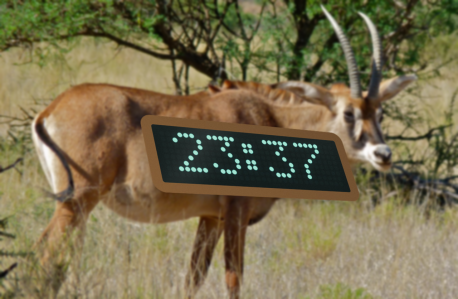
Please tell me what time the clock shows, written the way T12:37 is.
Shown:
T23:37
